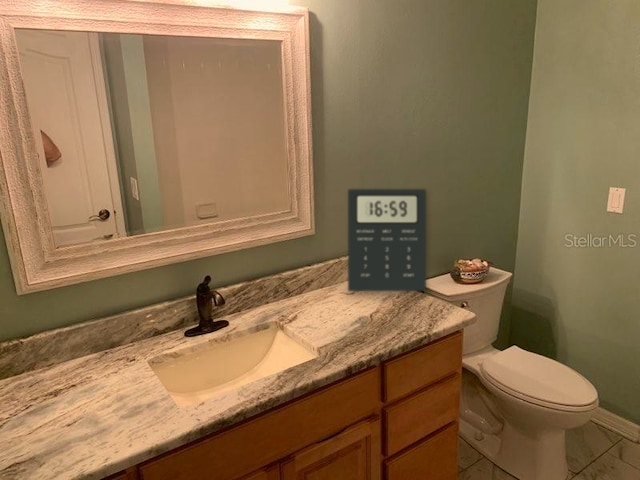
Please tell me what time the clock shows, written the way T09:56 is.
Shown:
T16:59
